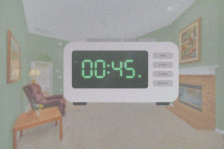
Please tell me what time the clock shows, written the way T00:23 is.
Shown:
T00:45
